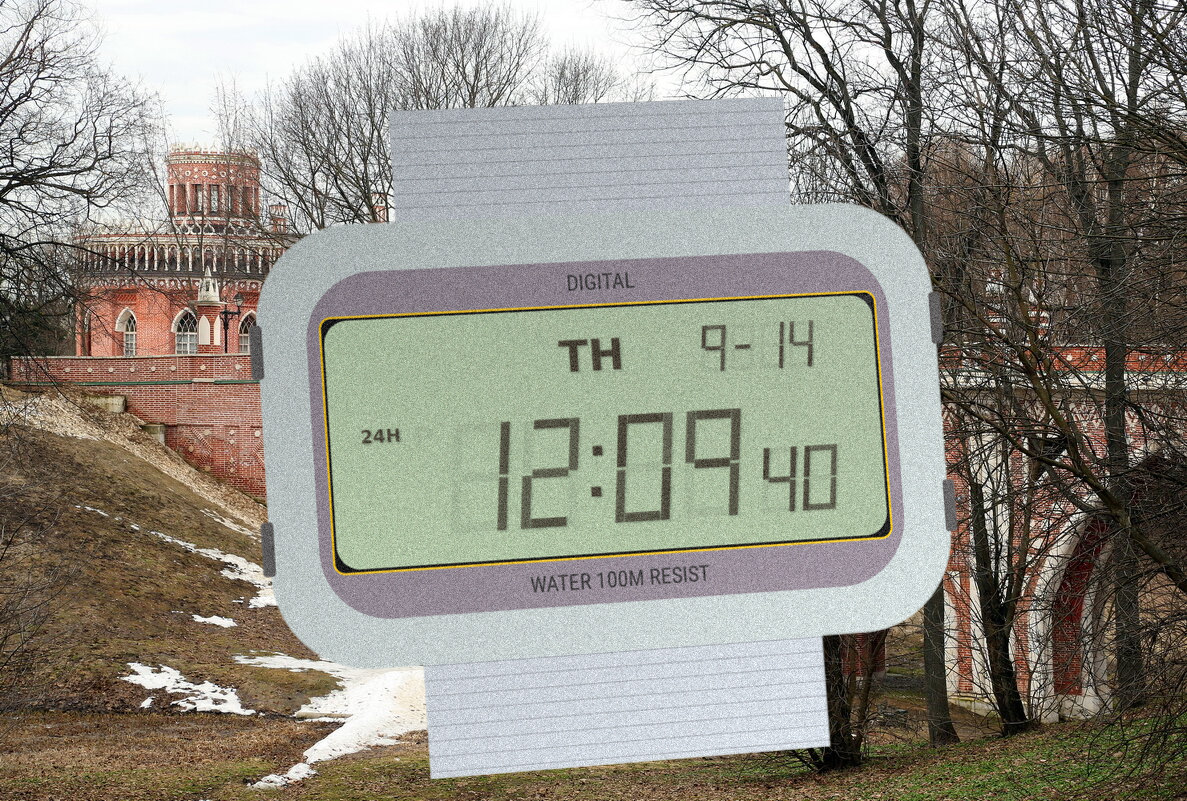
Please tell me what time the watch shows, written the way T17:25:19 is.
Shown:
T12:09:40
